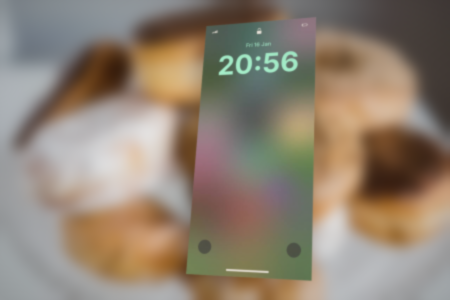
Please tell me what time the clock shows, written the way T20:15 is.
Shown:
T20:56
